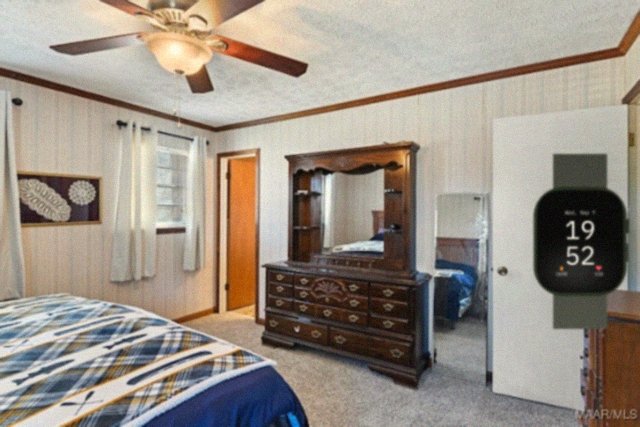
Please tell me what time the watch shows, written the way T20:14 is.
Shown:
T19:52
